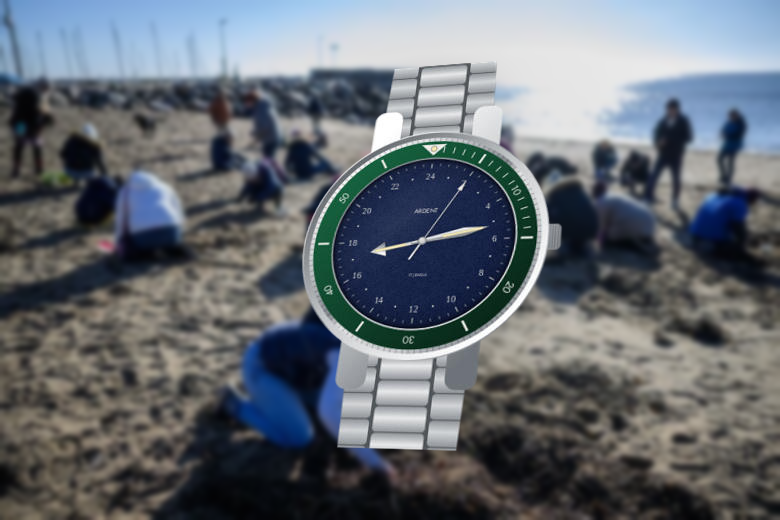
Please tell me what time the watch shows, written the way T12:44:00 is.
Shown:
T17:13:05
